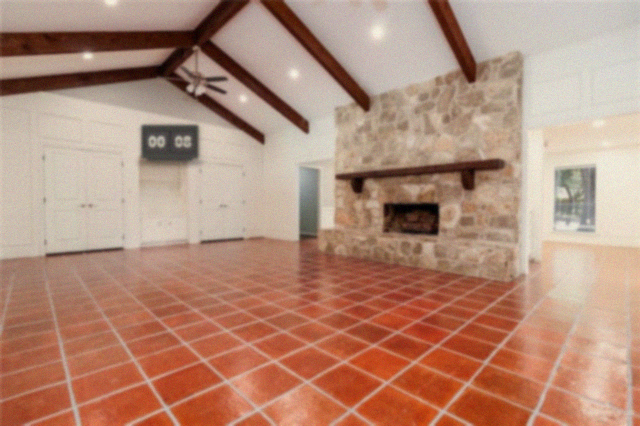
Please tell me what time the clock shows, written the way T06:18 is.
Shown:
T00:08
